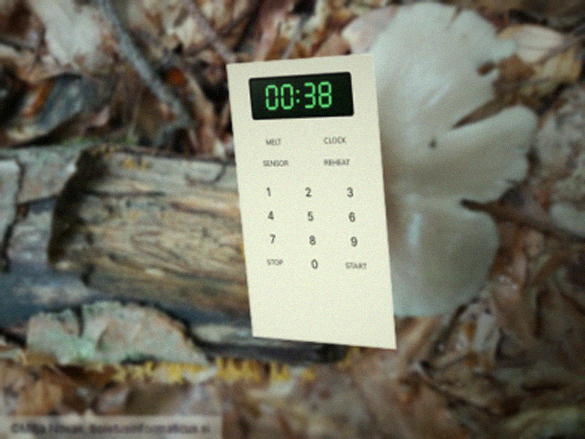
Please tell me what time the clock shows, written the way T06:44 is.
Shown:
T00:38
